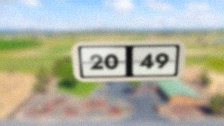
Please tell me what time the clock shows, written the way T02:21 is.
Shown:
T20:49
